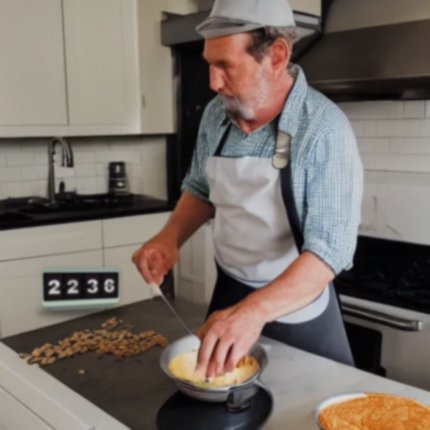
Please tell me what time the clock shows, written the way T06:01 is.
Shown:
T22:36
